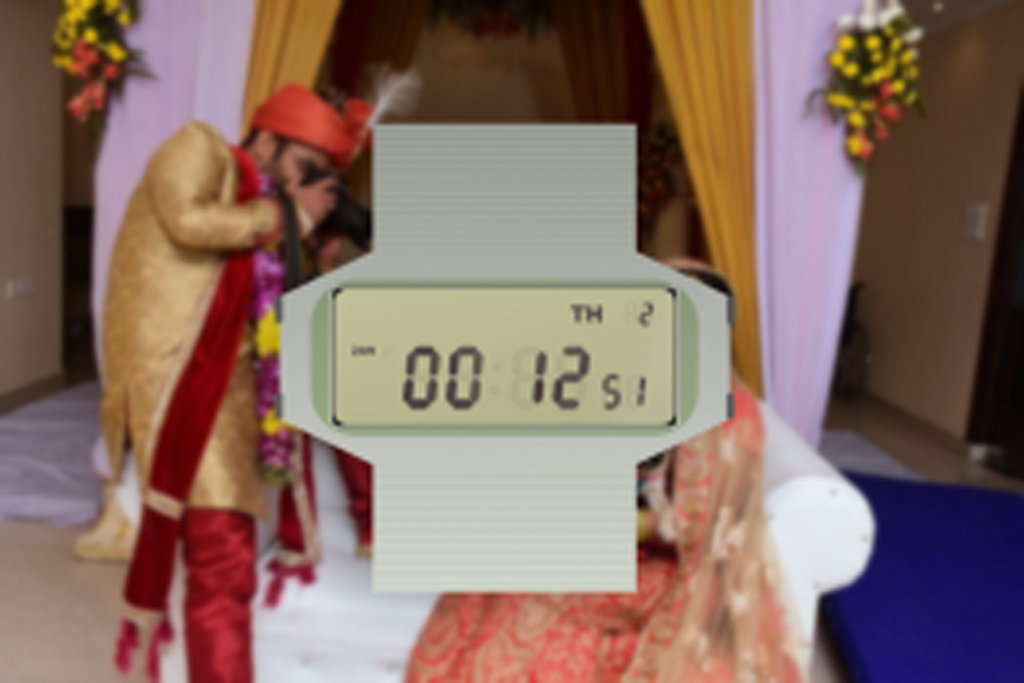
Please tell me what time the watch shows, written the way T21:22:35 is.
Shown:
T00:12:51
